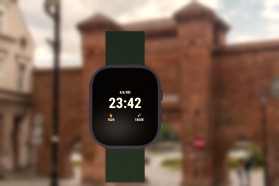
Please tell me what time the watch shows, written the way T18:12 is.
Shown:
T23:42
